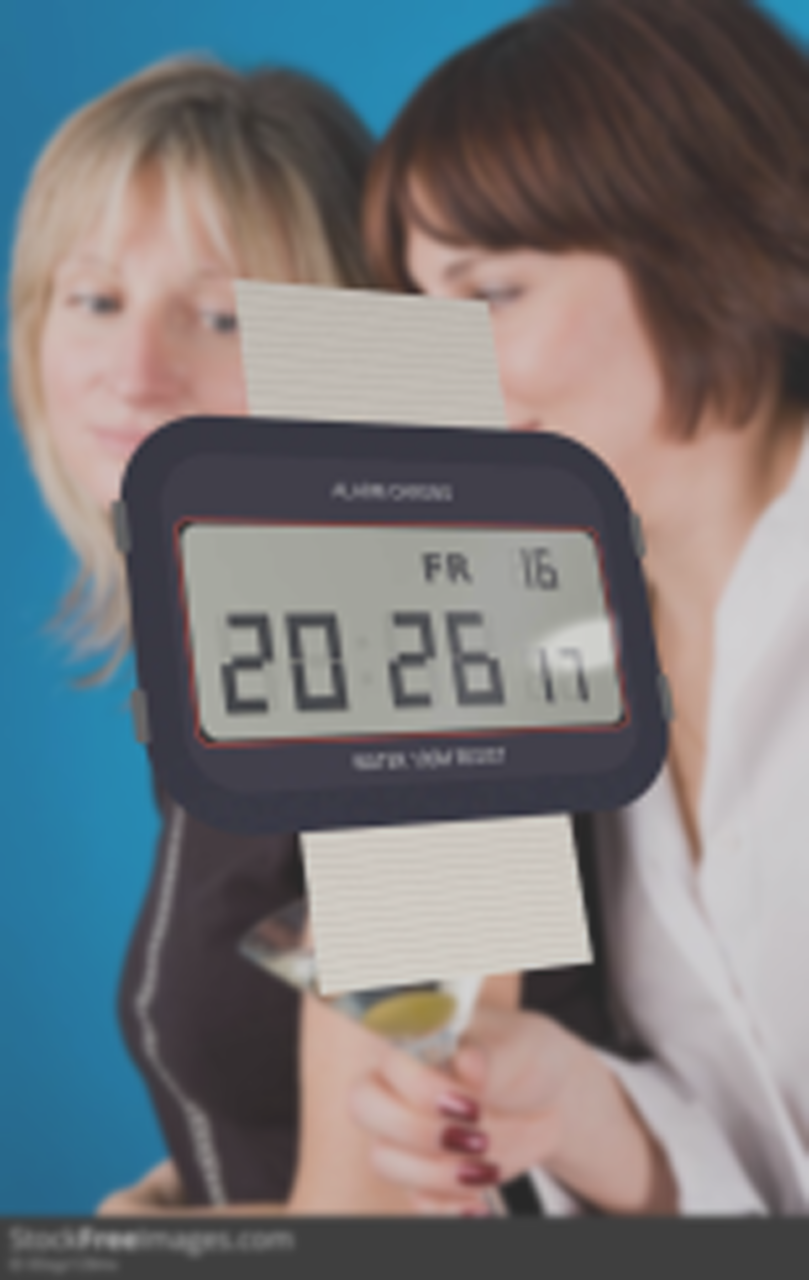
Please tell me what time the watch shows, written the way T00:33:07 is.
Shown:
T20:26:17
